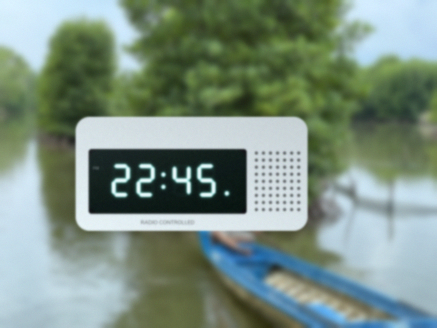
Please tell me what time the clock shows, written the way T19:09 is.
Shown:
T22:45
